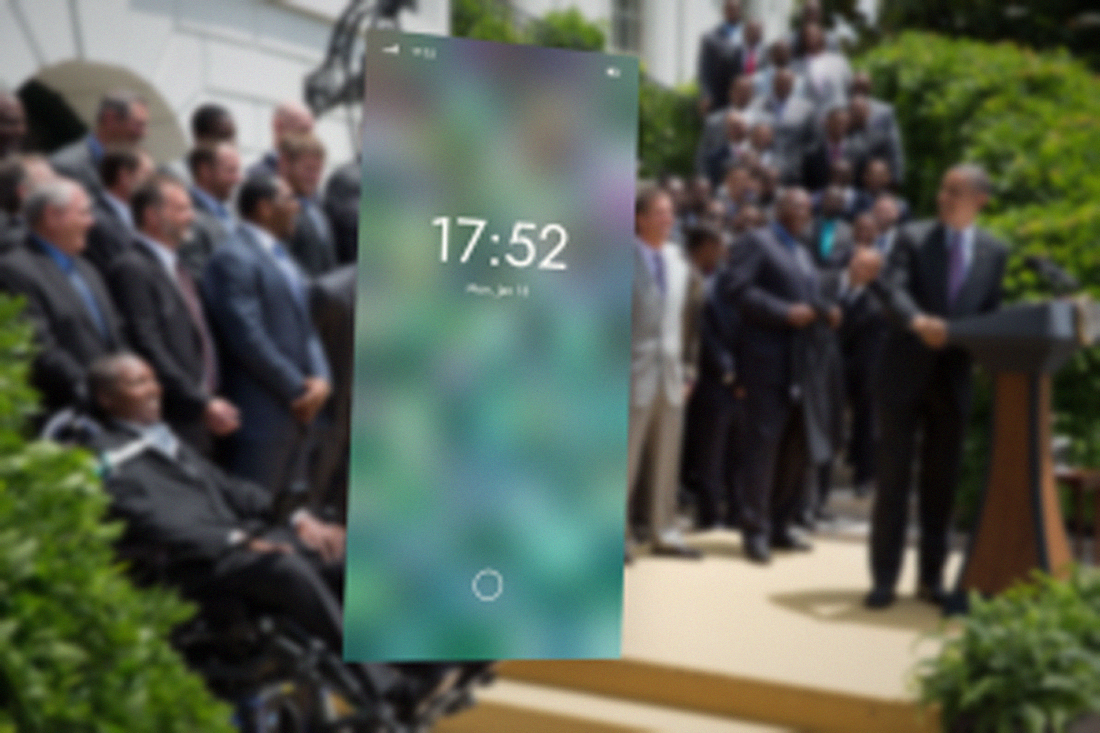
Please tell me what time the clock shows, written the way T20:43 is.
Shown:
T17:52
